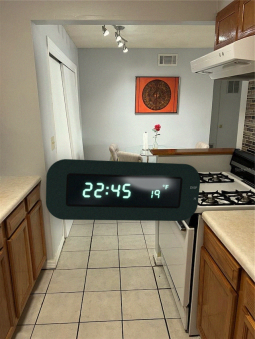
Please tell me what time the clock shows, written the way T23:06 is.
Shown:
T22:45
